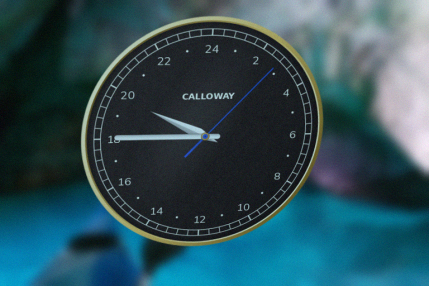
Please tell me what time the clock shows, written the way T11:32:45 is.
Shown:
T19:45:07
